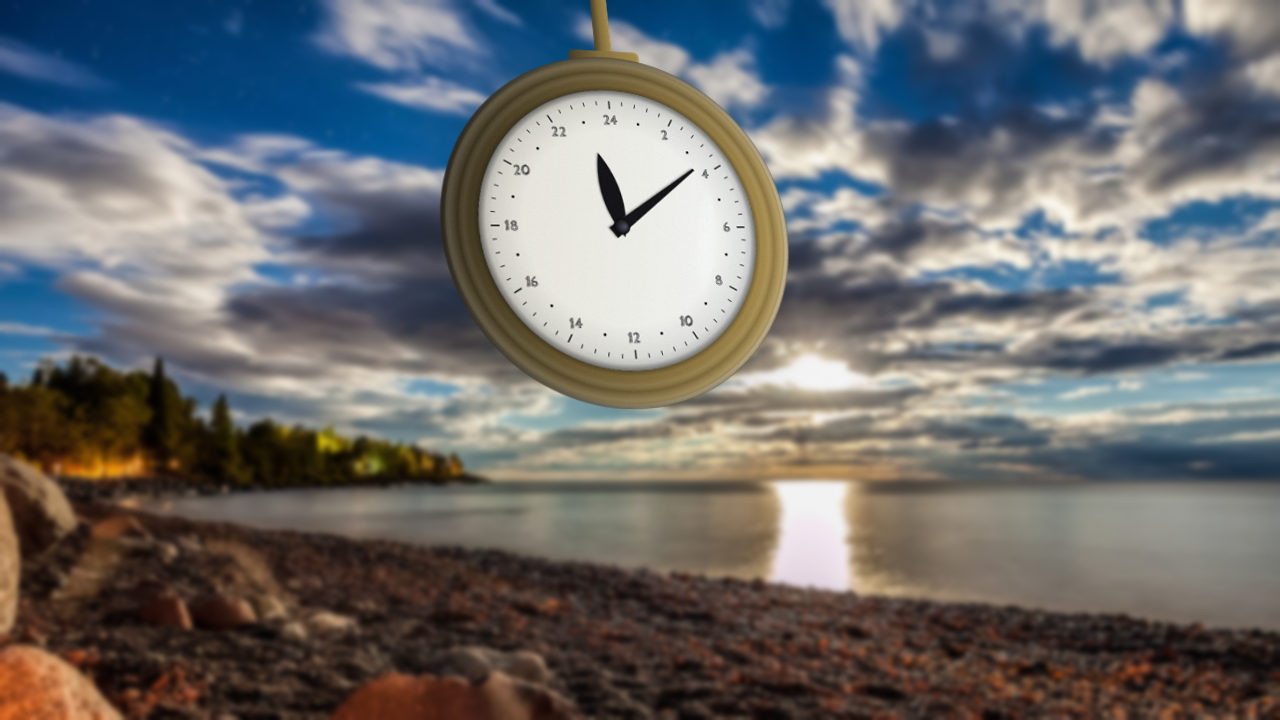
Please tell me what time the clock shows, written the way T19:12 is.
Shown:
T23:09
